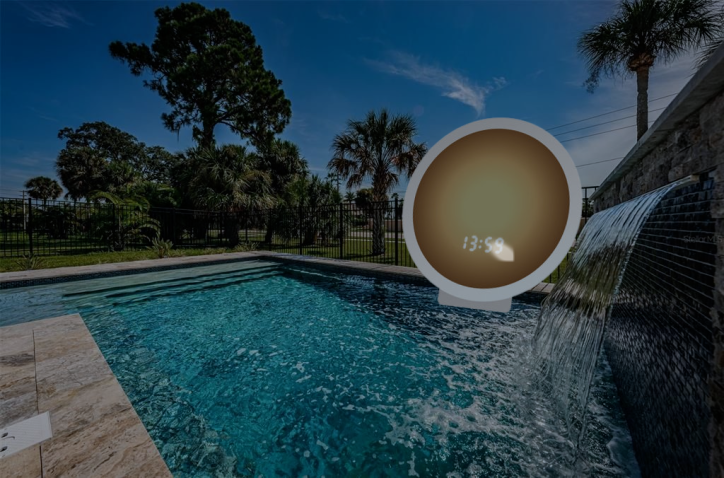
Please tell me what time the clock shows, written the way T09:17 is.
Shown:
T13:59
